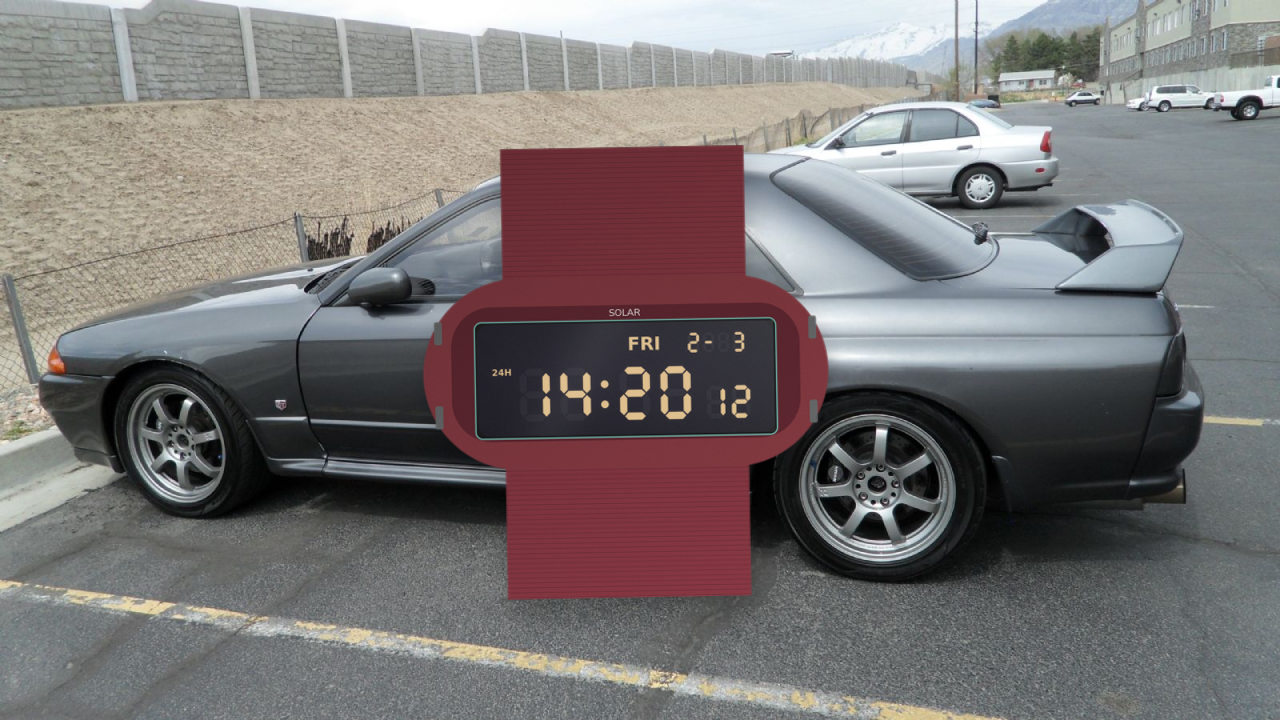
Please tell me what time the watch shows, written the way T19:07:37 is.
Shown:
T14:20:12
